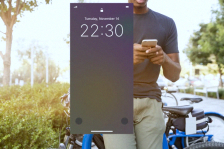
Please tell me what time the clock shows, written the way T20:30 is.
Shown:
T22:30
